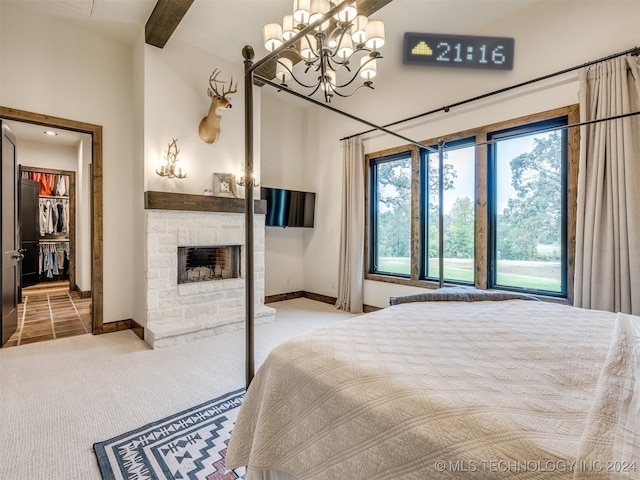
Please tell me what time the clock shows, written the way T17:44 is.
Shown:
T21:16
